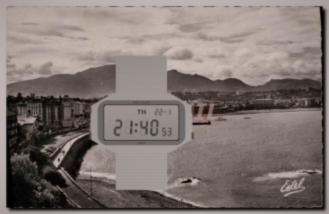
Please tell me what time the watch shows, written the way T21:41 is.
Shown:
T21:40
